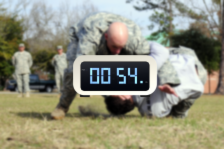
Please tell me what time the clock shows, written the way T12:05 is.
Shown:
T00:54
